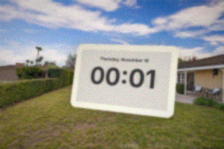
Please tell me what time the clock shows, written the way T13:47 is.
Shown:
T00:01
